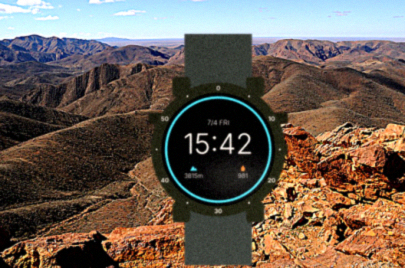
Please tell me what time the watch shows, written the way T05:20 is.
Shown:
T15:42
